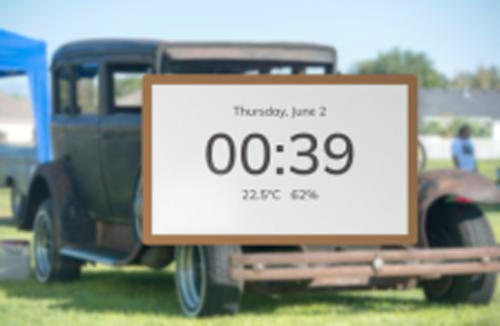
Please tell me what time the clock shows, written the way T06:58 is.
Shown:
T00:39
